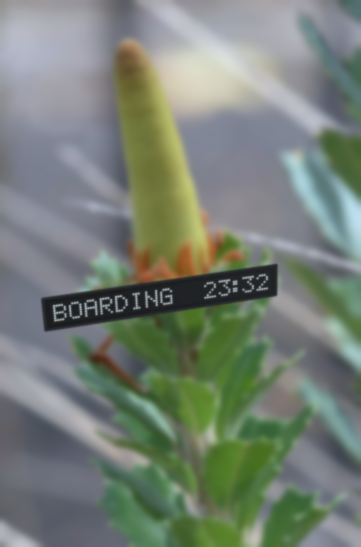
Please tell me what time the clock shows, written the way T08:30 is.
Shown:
T23:32
